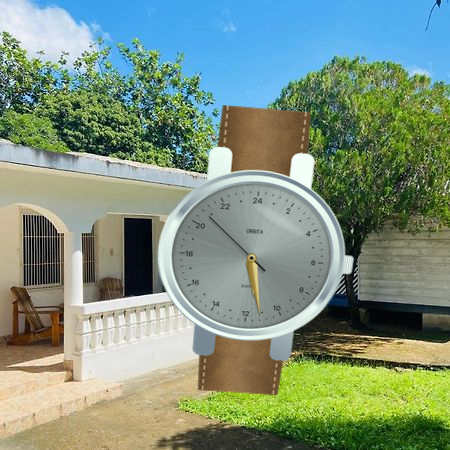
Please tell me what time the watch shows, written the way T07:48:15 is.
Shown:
T11:27:52
